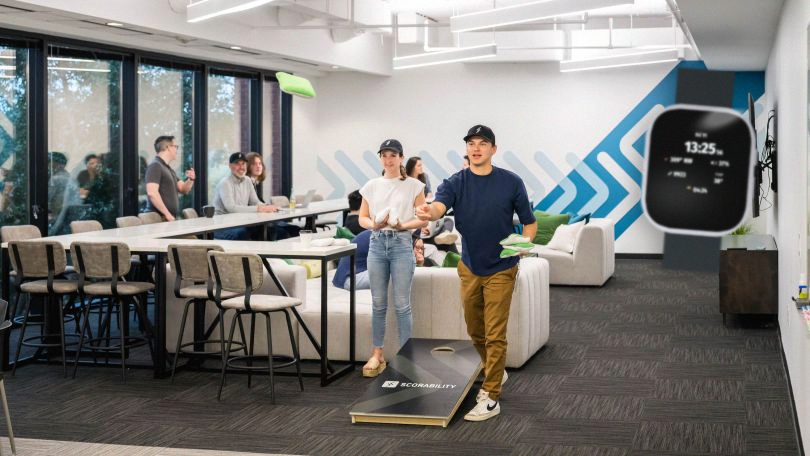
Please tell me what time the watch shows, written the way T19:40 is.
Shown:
T13:25
